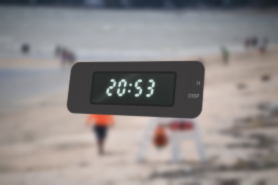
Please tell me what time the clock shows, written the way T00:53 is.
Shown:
T20:53
